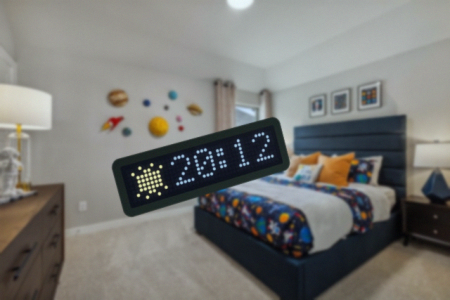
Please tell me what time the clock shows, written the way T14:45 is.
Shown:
T20:12
